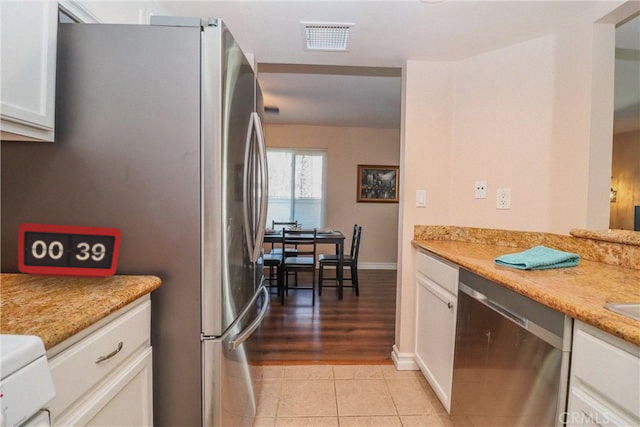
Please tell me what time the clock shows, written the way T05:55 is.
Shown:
T00:39
